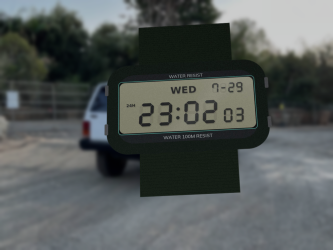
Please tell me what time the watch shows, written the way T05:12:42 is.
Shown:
T23:02:03
